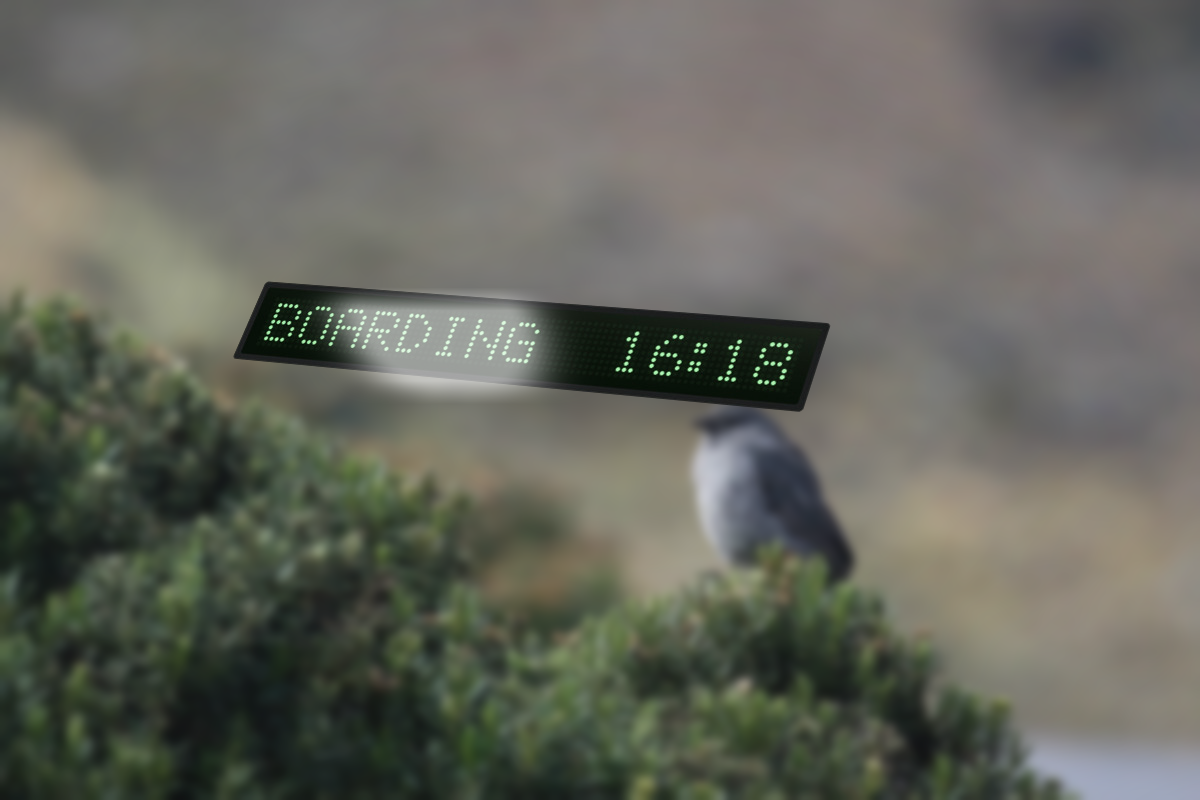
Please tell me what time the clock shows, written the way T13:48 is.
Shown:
T16:18
